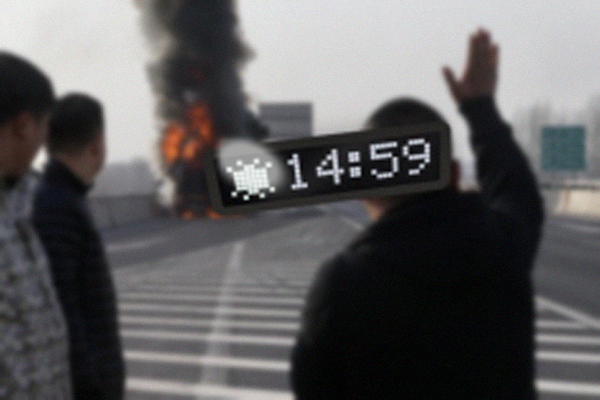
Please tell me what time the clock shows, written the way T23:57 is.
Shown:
T14:59
